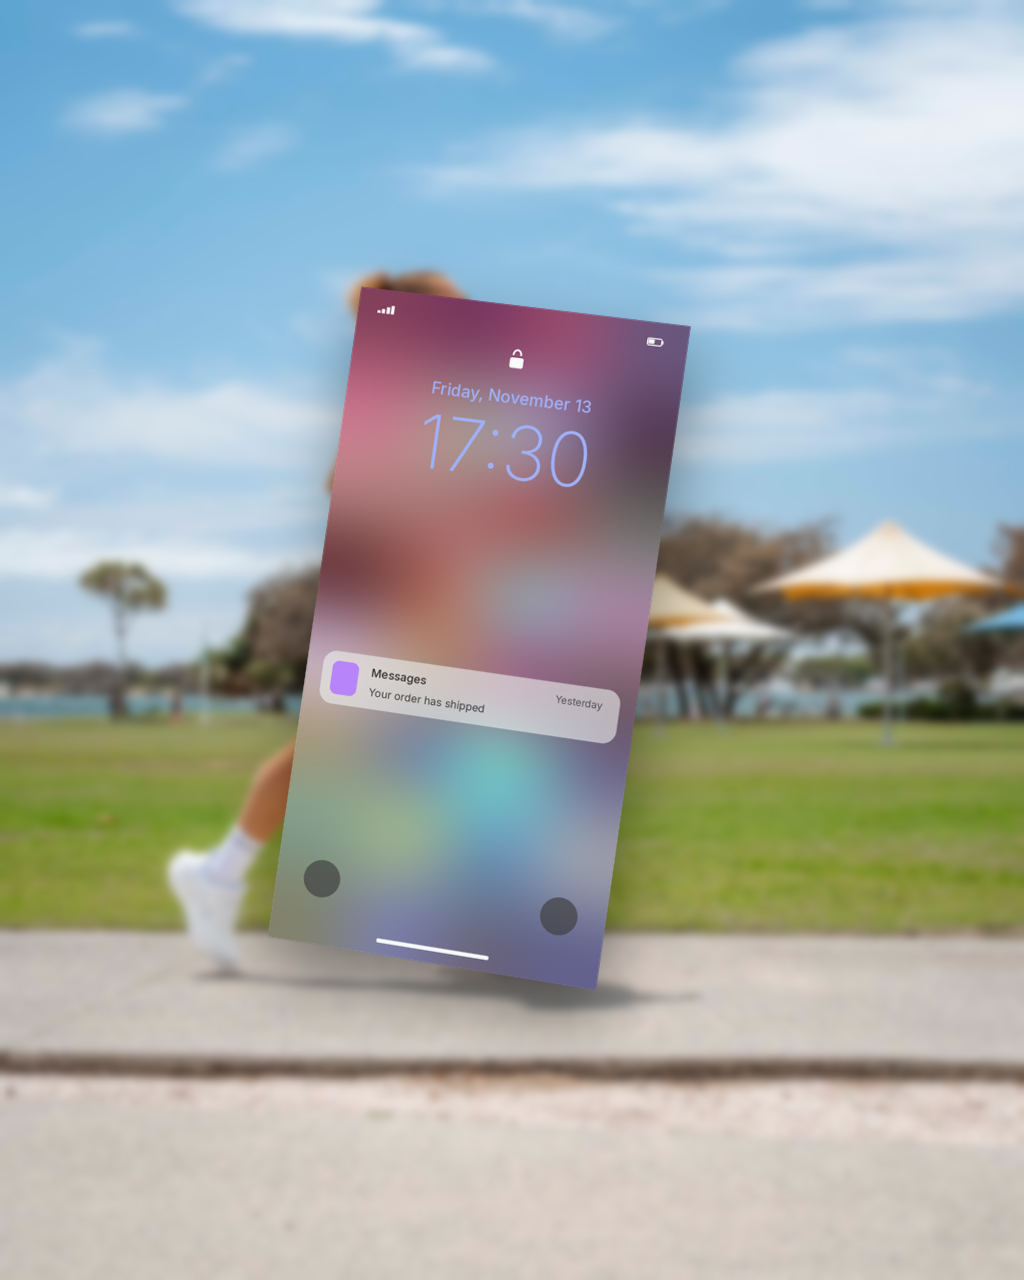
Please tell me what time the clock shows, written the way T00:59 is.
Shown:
T17:30
